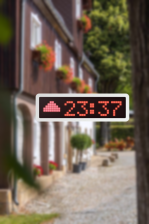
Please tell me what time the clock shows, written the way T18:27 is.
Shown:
T23:37
